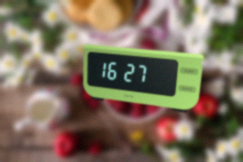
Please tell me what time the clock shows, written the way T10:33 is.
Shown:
T16:27
